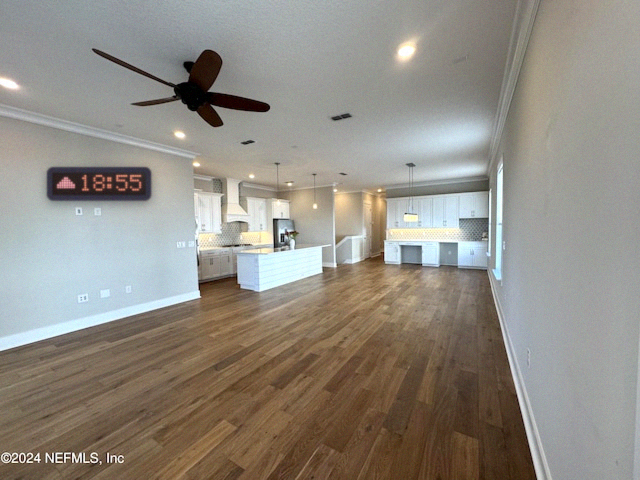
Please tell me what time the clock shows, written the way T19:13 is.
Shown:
T18:55
